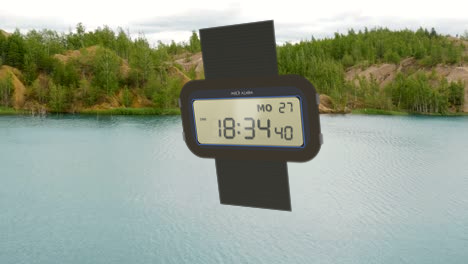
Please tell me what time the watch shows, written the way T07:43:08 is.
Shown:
T18:34:40
